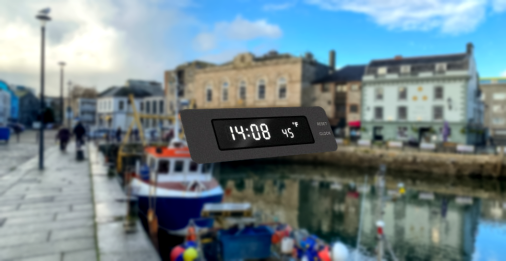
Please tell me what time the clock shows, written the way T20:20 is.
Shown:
T14:08
